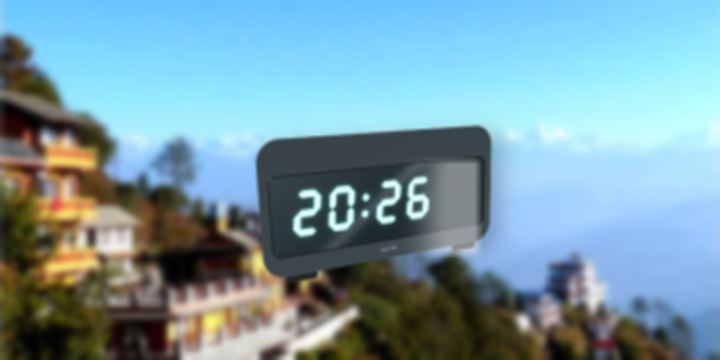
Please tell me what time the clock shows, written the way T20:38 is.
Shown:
T20:26
